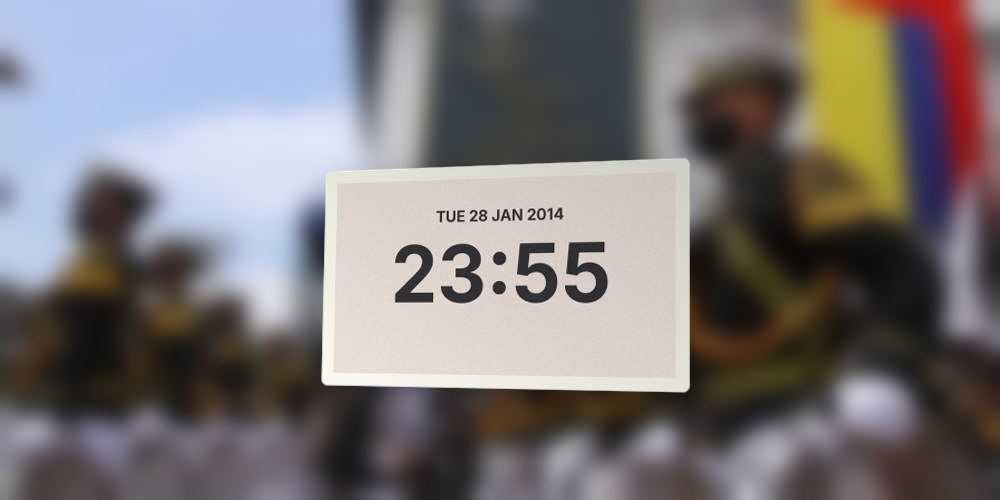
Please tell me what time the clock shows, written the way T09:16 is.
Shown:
T23:55
